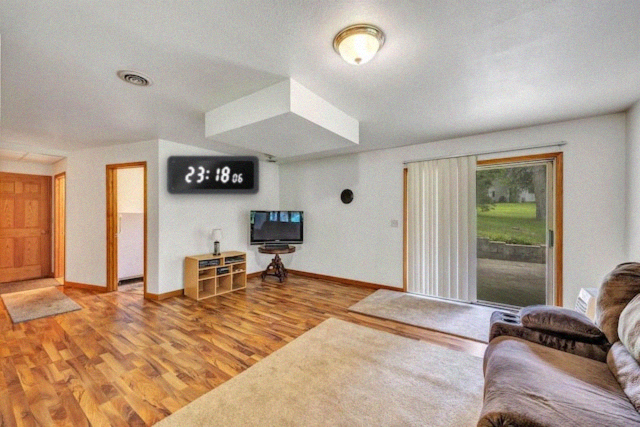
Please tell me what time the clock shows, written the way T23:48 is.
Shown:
T23:18
